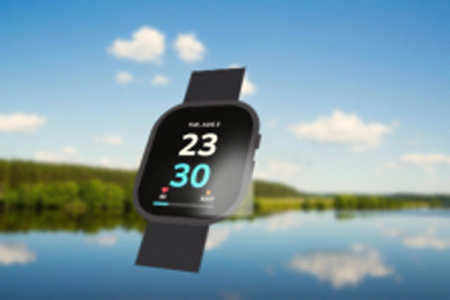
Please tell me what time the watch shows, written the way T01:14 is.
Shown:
T23:30
